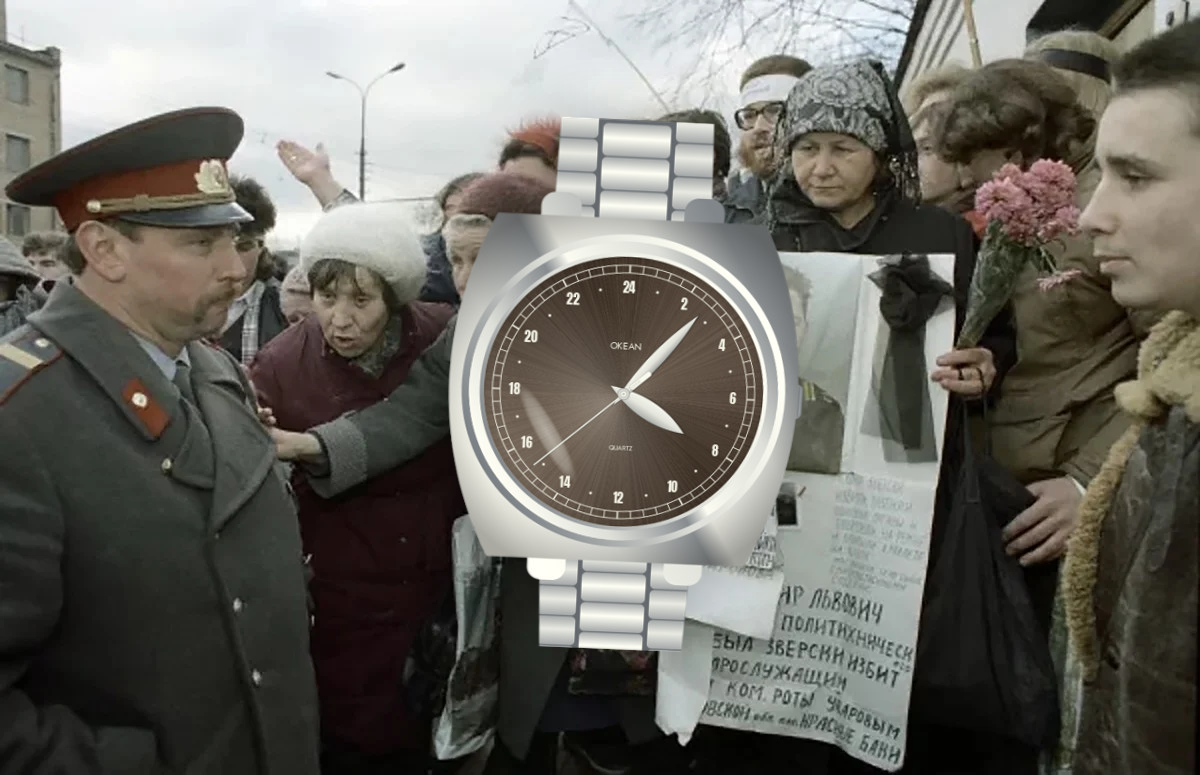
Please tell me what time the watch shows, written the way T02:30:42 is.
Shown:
T08:06:38
